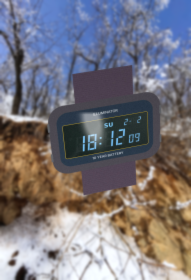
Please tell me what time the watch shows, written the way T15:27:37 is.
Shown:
T18:12:09
